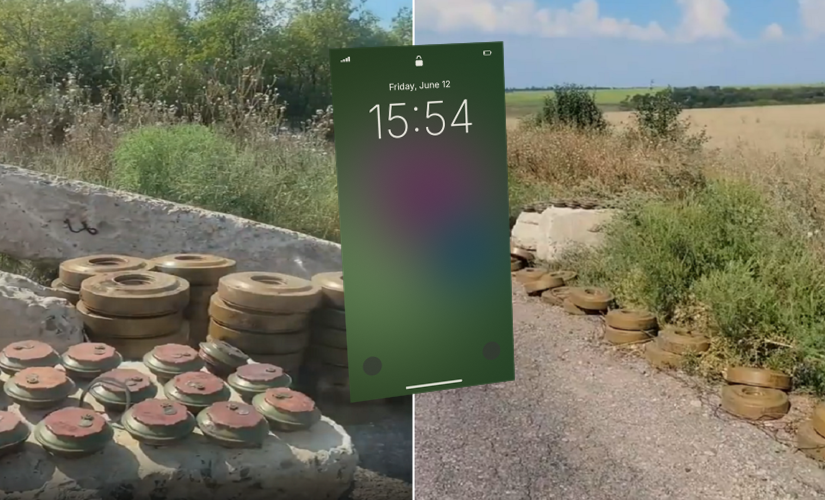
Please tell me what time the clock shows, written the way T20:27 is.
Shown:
T15:54
